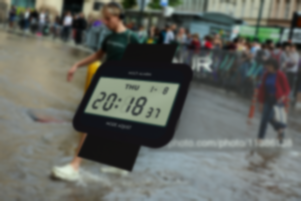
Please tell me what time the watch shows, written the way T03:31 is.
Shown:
T20:18
